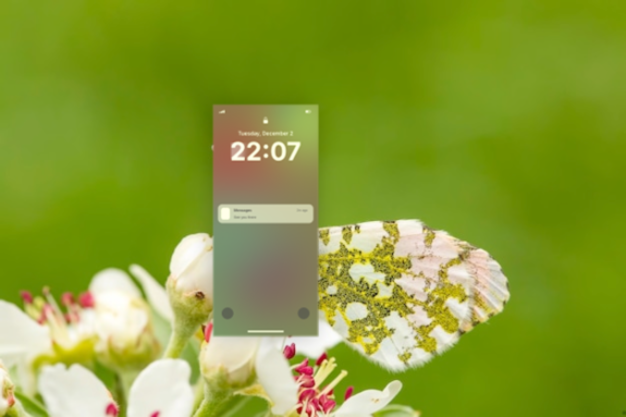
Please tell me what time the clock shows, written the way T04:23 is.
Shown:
T22:07
